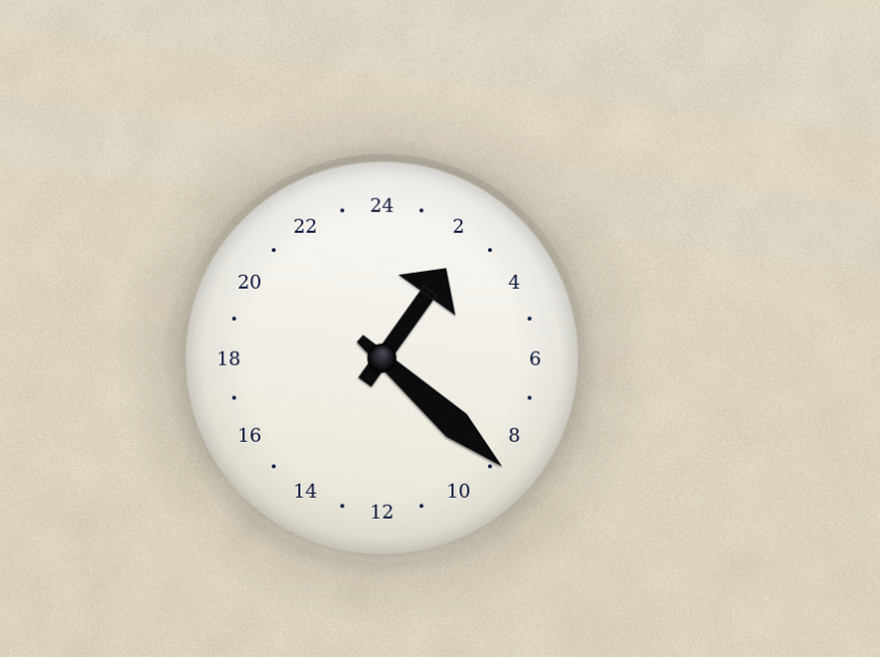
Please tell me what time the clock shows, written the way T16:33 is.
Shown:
T02:22
